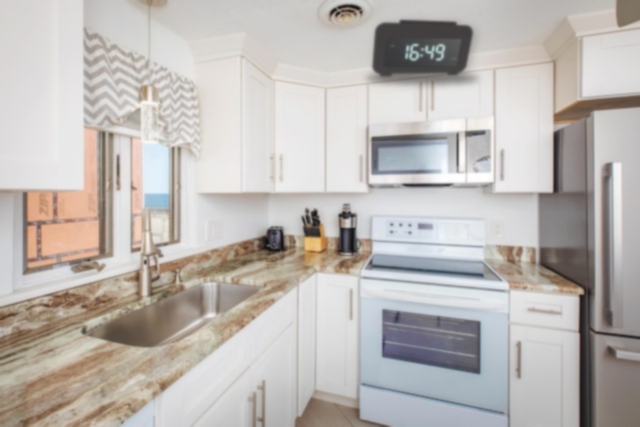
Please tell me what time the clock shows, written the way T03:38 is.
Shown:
T16:49
